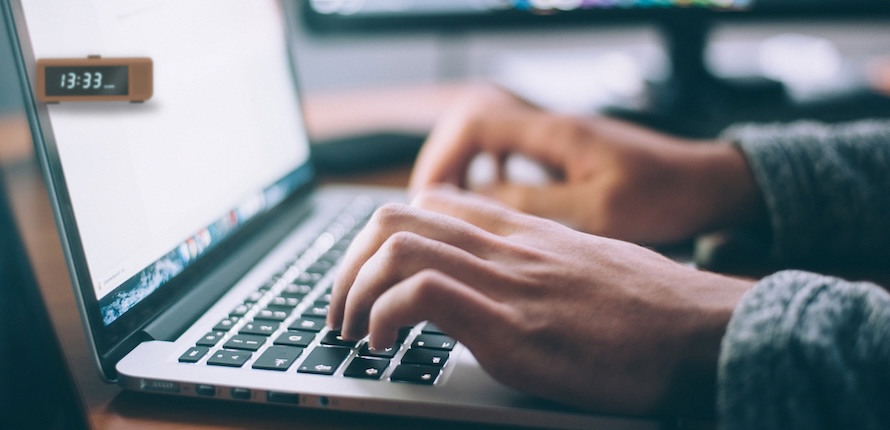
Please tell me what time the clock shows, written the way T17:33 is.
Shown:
T13:33
